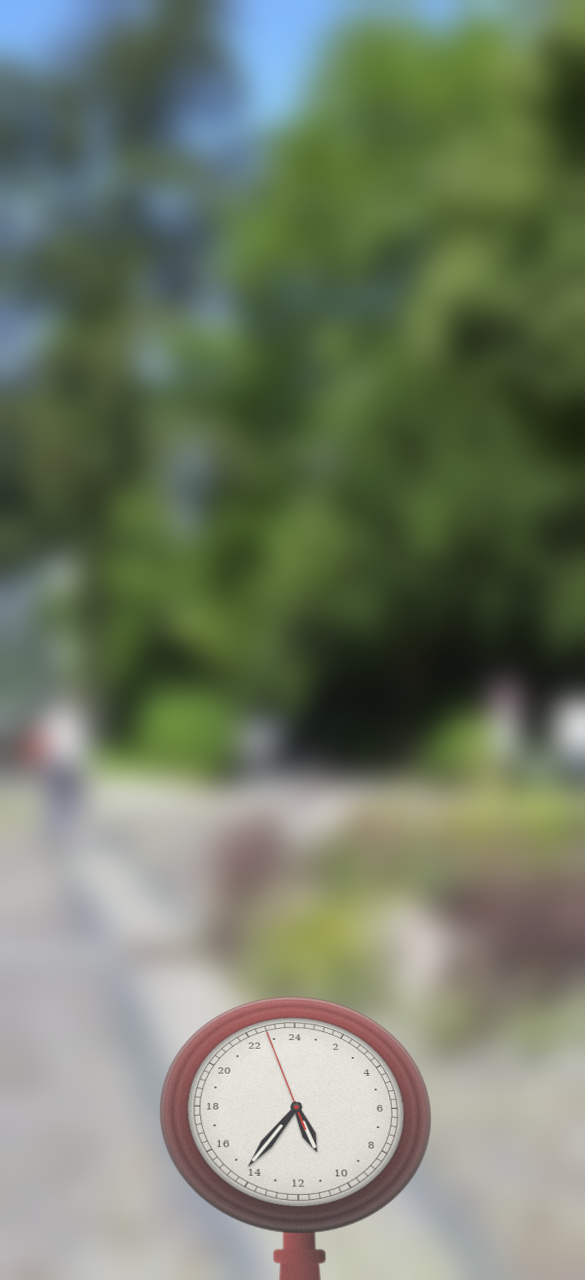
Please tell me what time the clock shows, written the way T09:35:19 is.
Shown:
T10:35:57
